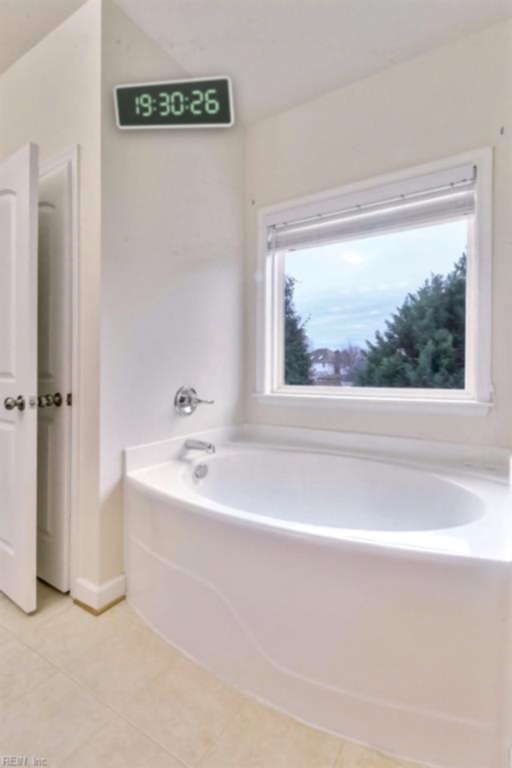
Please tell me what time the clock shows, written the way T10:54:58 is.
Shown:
T19:30:26
